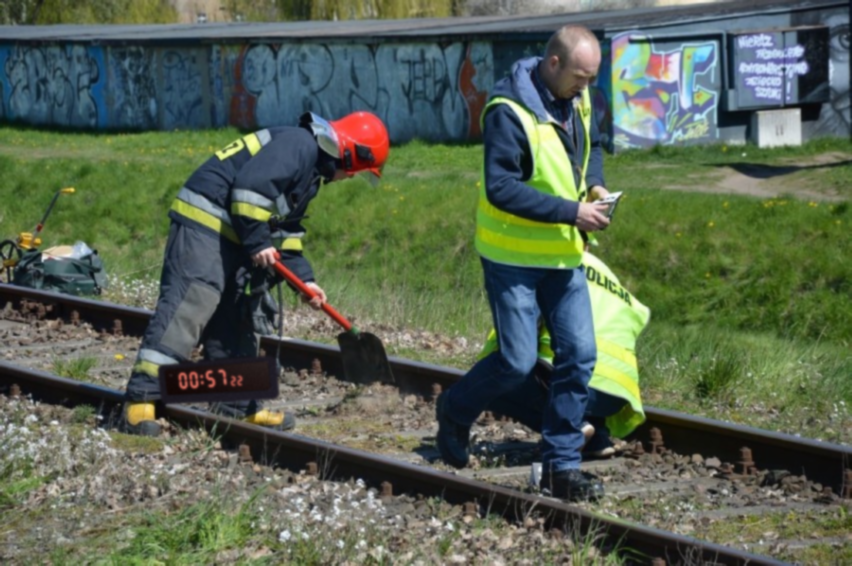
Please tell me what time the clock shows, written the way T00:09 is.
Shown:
T00:57
